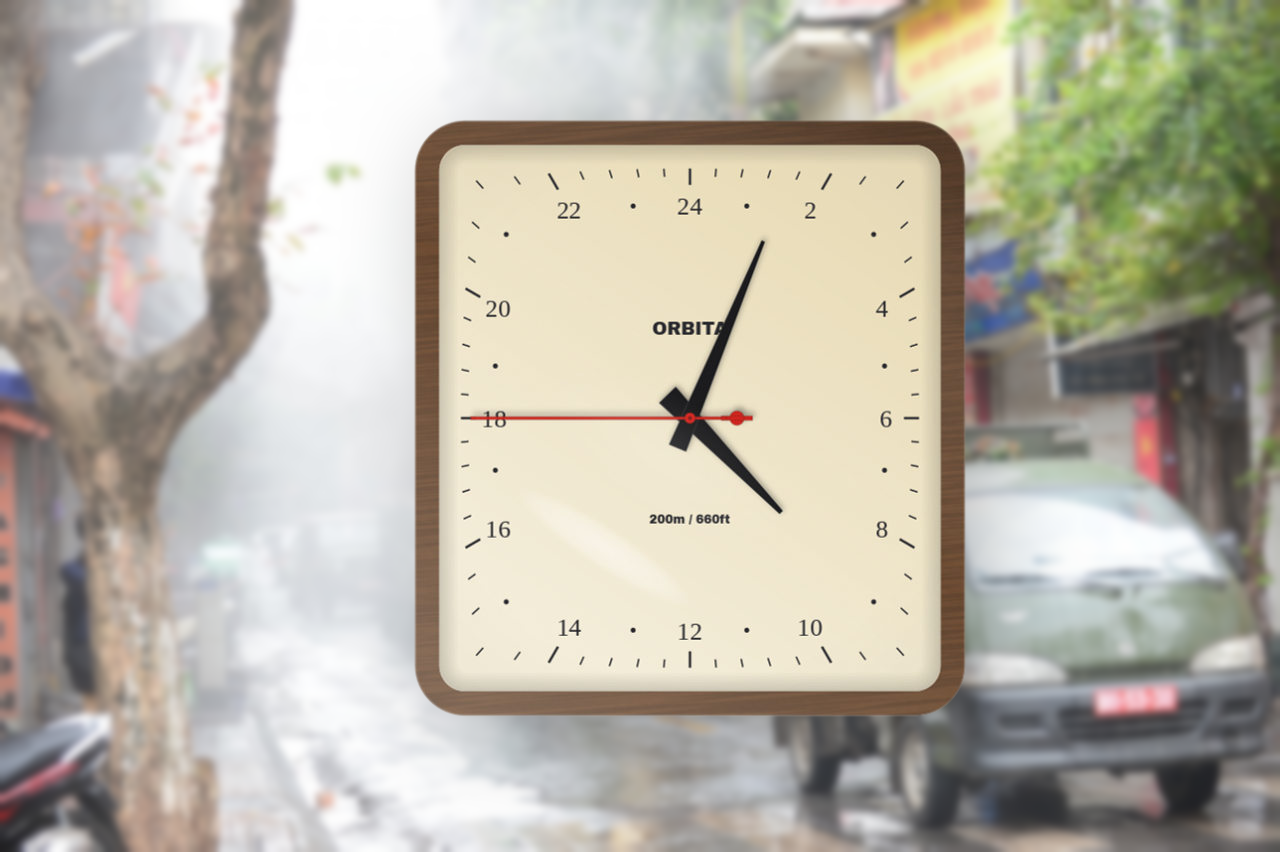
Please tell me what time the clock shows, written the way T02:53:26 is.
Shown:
T09:03:45
